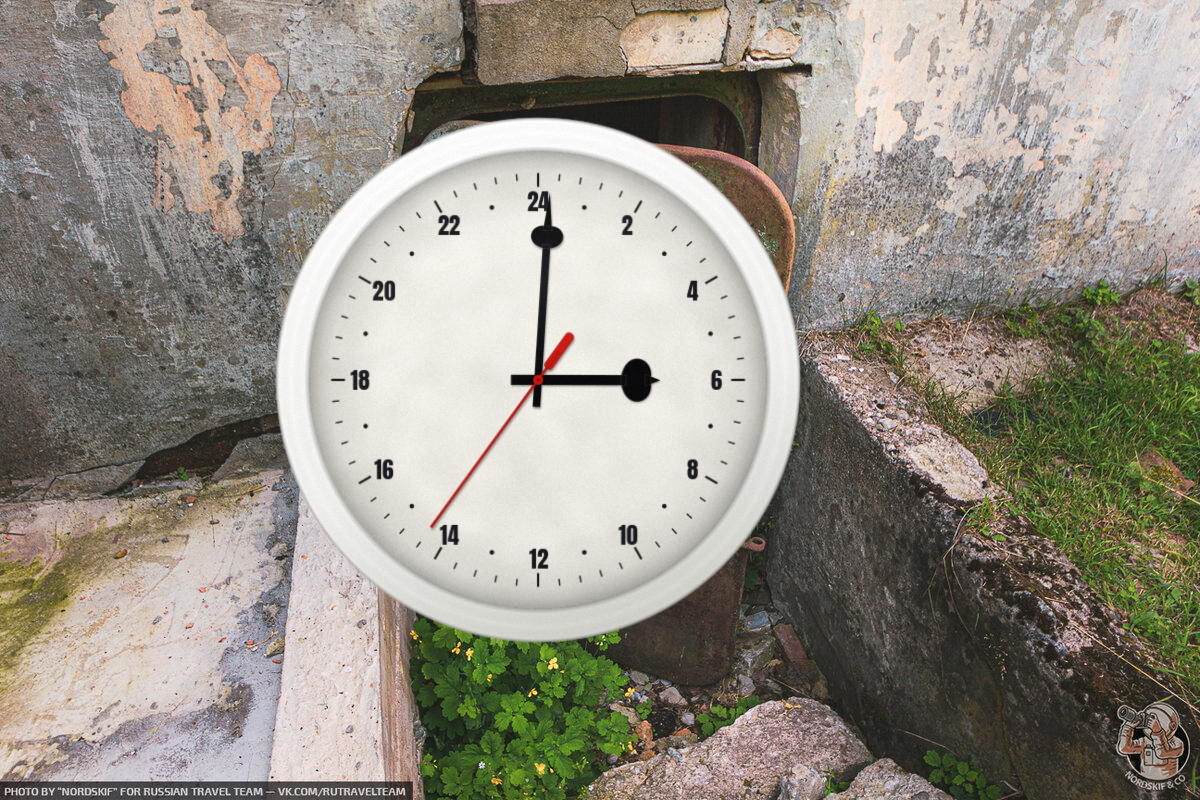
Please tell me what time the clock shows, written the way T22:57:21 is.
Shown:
T06:00:36
